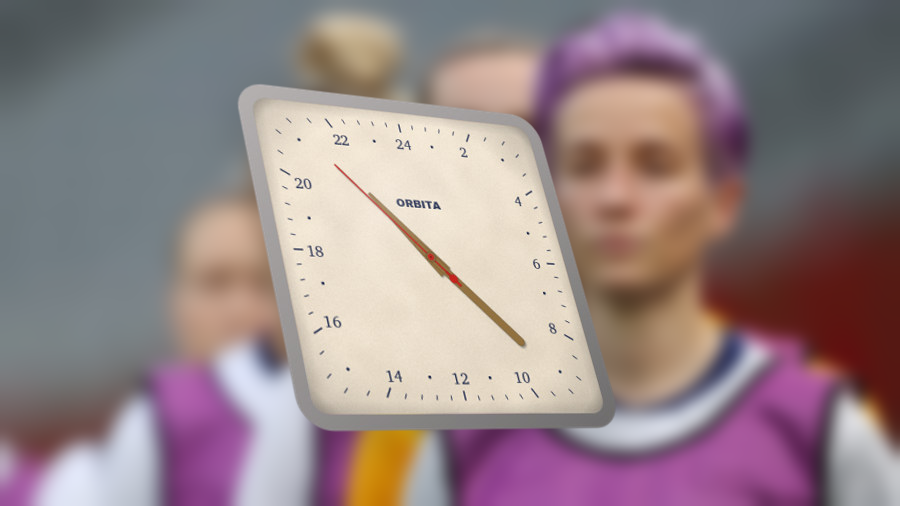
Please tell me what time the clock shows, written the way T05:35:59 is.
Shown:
T21:22:53
